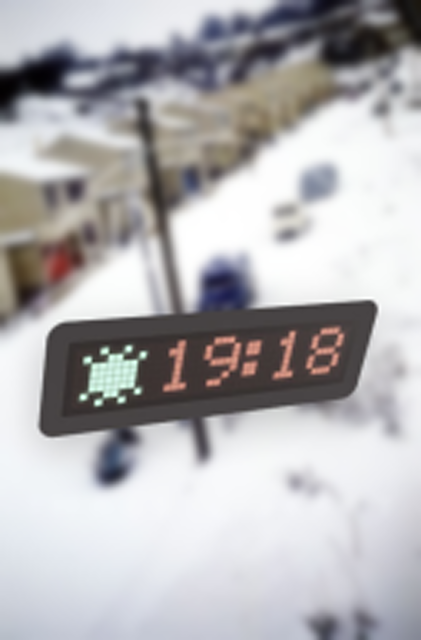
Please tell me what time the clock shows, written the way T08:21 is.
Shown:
T19:18
